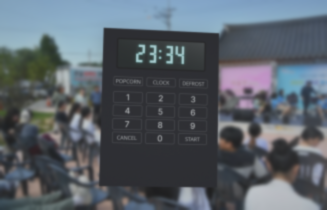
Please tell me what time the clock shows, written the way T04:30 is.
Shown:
T23:34
